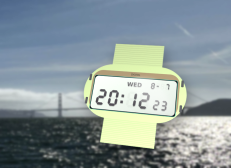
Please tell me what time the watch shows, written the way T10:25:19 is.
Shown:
T20:12:23
